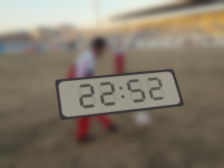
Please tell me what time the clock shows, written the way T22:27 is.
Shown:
T22:52
